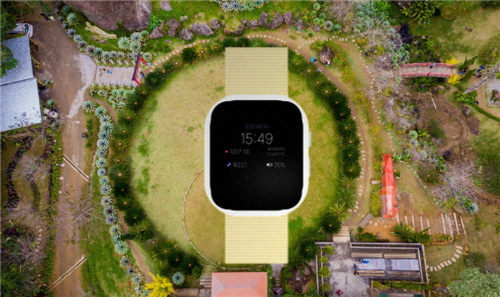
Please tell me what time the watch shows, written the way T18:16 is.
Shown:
T15:49
